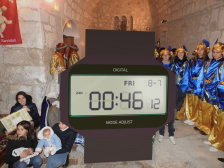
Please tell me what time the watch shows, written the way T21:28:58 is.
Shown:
T00:46:12
